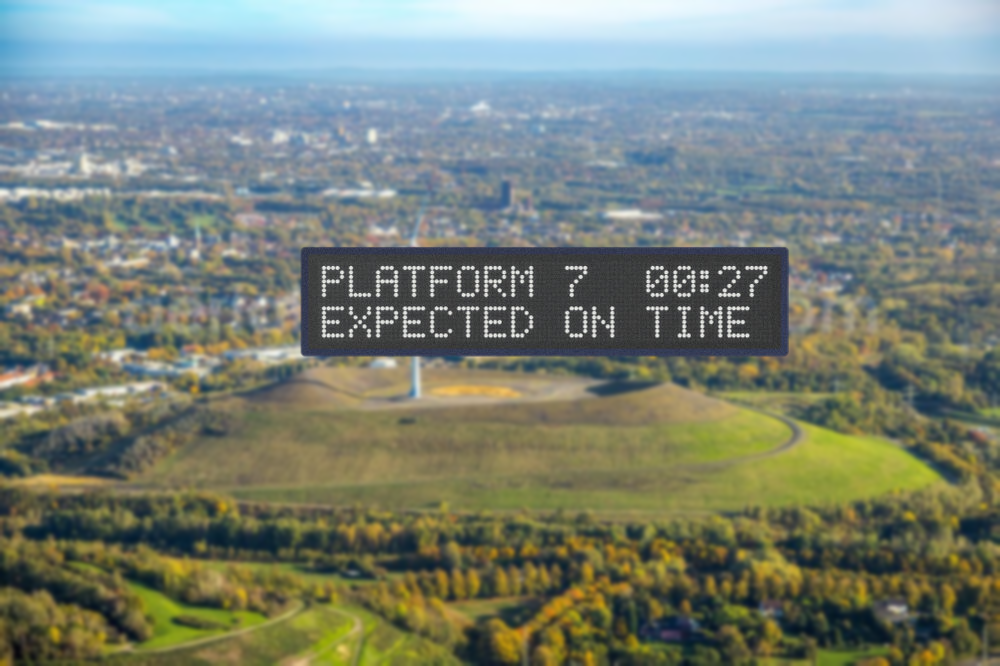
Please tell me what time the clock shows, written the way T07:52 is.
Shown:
T00:27
